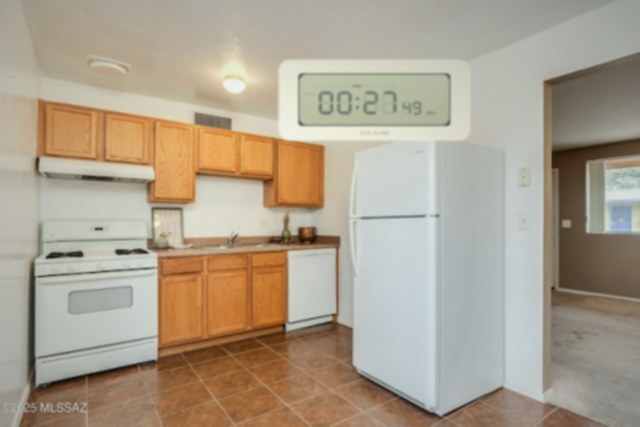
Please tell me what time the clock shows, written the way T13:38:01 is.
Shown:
T00:27:49
